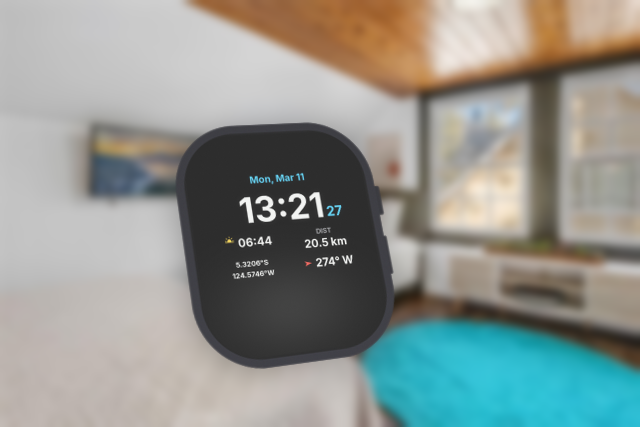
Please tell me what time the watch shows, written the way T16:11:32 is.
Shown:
T13:21:27
